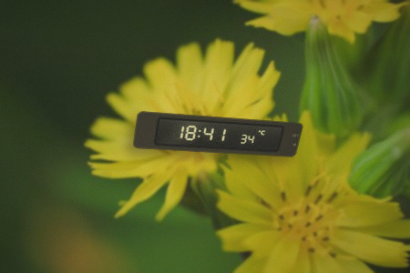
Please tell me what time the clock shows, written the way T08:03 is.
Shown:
T18:41
